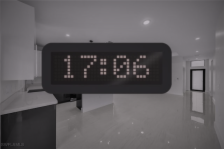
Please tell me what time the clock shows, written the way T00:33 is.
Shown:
T17:06
